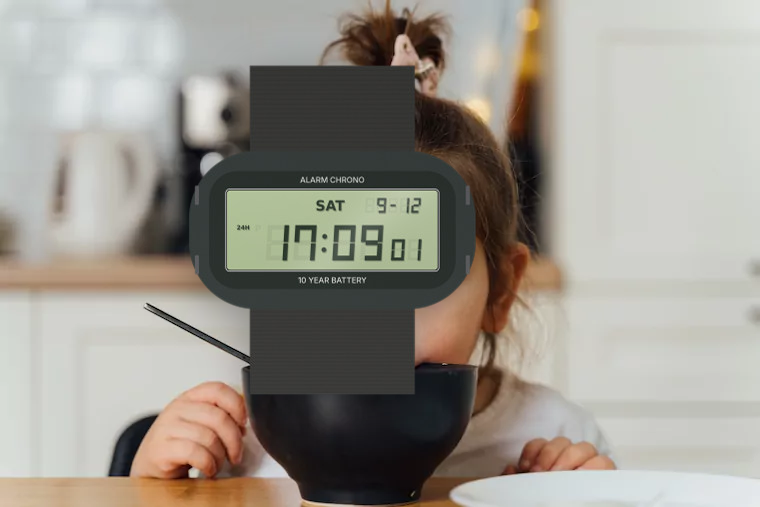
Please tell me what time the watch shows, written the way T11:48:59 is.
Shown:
T17:09:01
